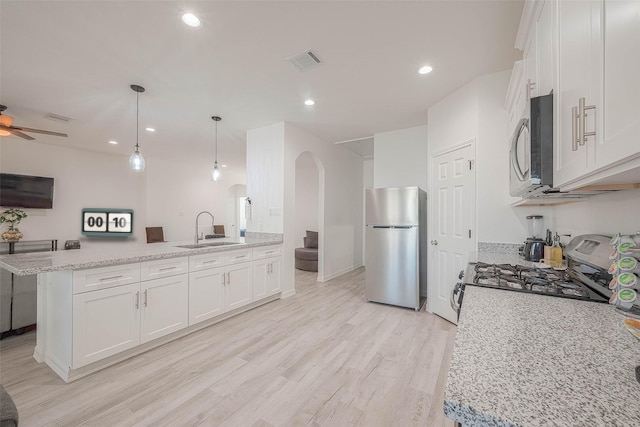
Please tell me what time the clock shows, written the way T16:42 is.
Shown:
T00:10
